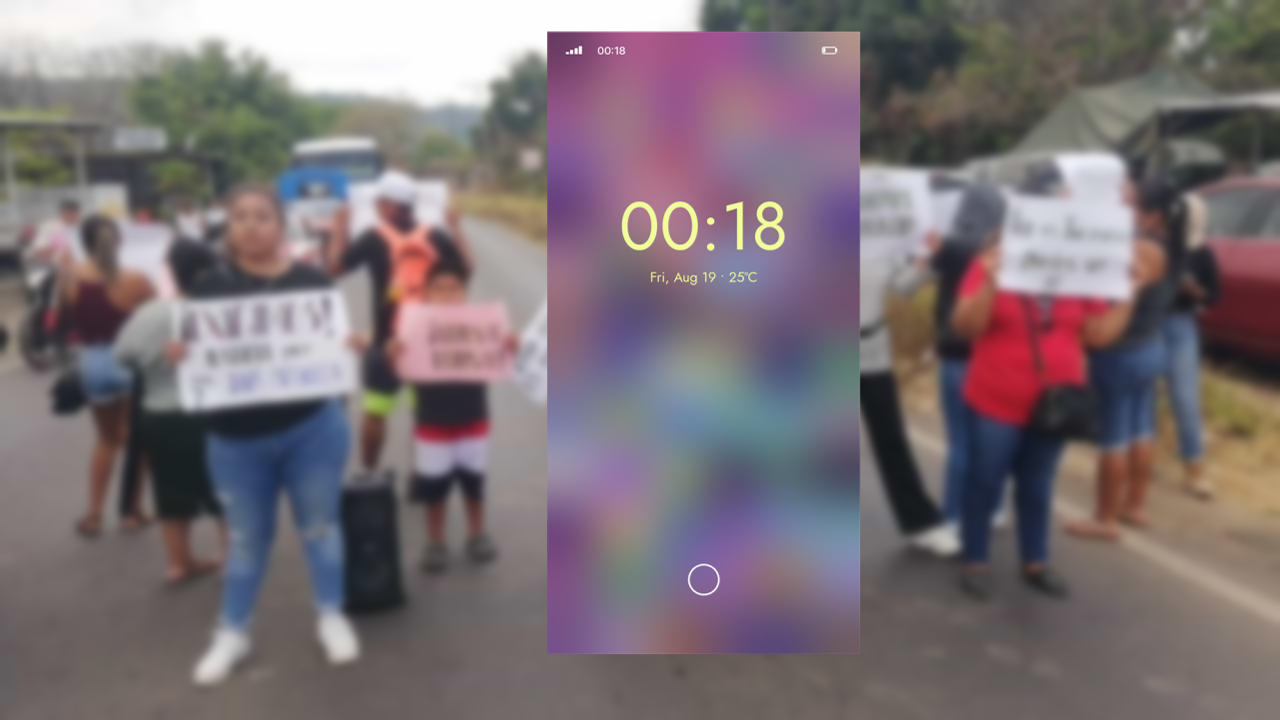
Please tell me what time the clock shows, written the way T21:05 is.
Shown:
T00:18
